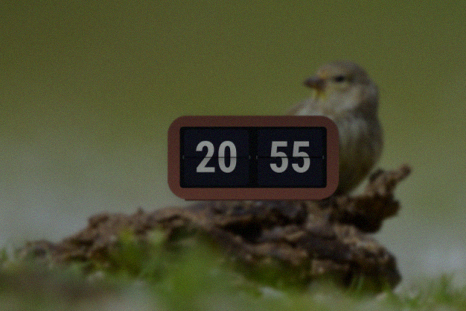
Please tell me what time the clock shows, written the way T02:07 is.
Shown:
T20:55
